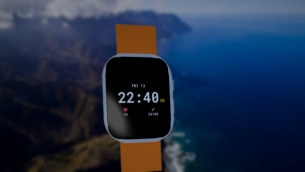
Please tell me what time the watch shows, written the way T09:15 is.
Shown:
T22:40
